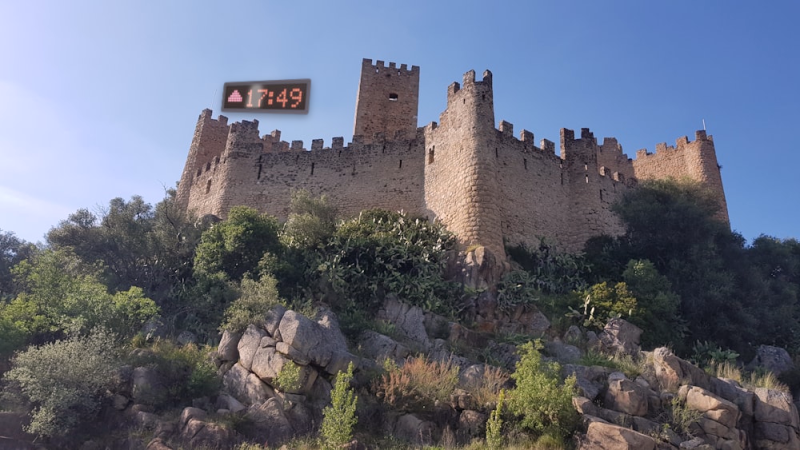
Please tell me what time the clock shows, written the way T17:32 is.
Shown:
T17:49
